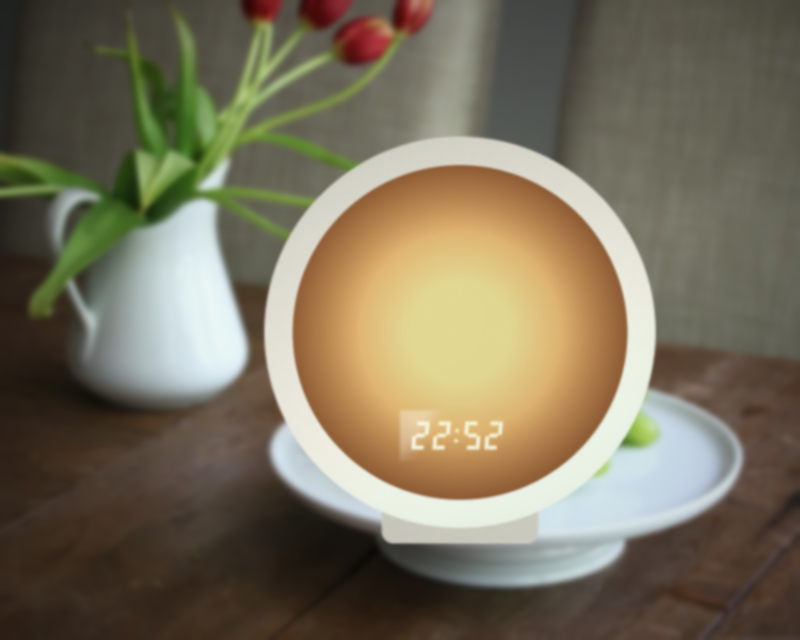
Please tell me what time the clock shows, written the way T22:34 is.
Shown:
T22:52
